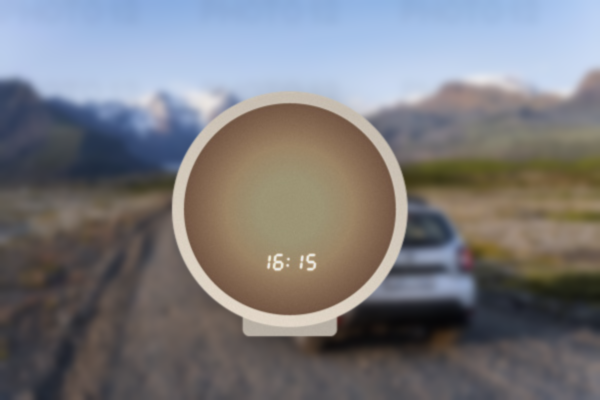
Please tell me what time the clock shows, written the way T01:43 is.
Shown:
T16:15
